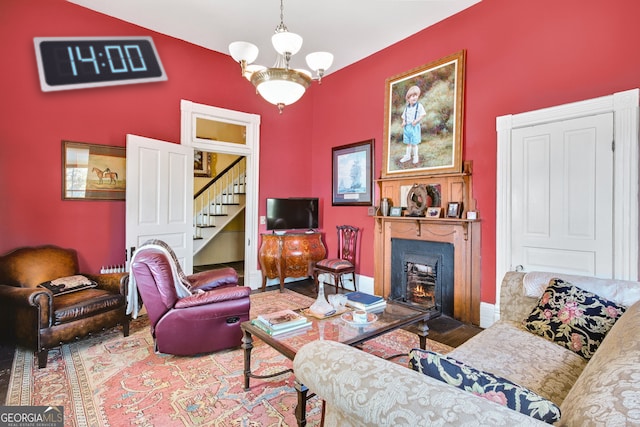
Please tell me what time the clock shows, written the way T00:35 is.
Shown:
T14:00
